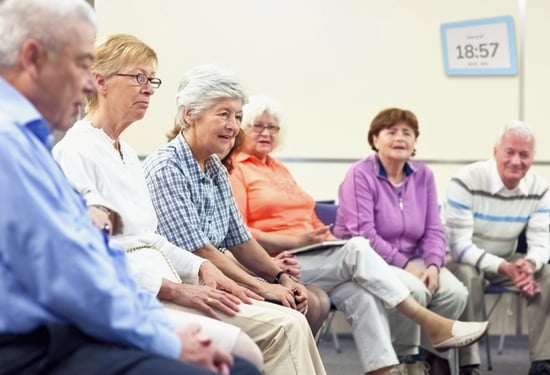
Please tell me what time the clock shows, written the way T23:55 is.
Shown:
T18:57
